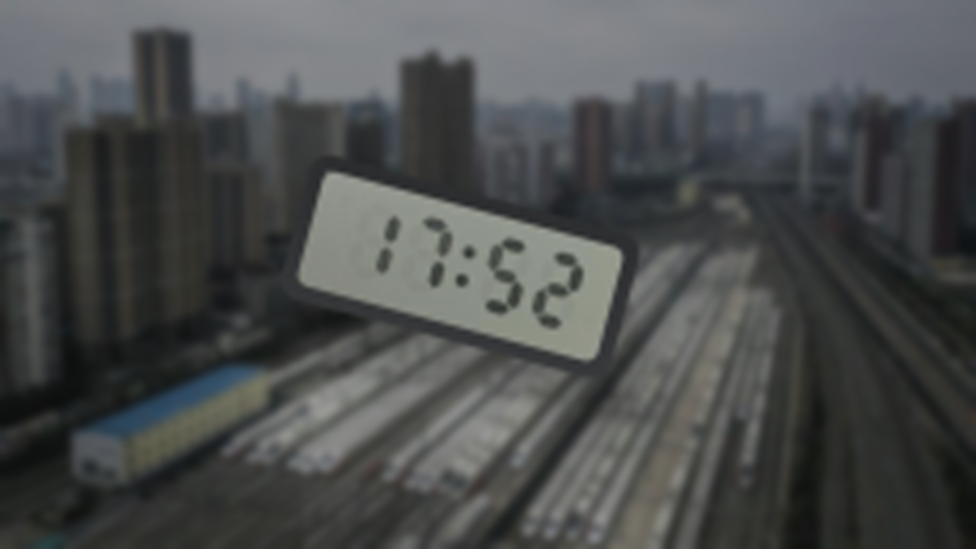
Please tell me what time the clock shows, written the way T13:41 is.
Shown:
T17:52
